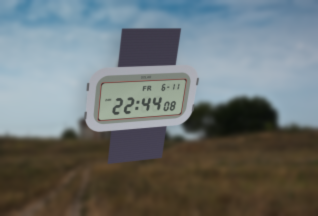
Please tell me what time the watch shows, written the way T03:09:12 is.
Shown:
T22:44:08
